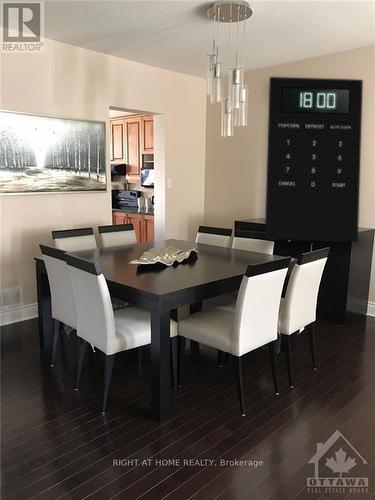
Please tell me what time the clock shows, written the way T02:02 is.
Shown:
T18:00
